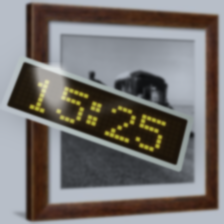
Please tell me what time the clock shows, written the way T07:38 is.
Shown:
T15:25
